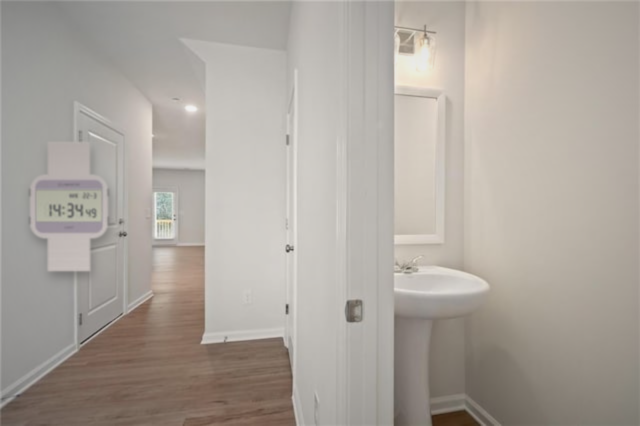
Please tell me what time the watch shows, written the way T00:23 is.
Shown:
T14:34
